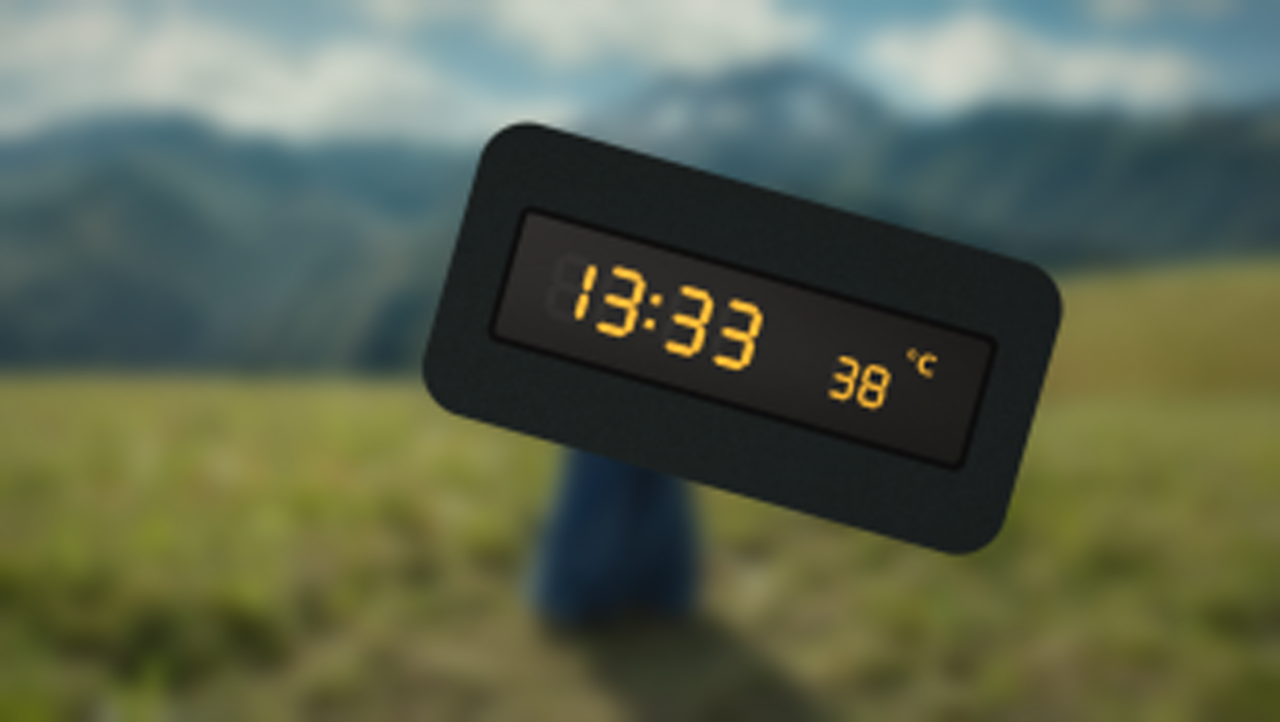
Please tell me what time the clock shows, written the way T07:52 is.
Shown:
T13:33
